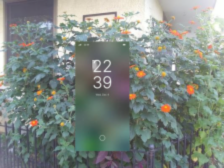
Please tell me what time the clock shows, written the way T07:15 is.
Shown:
T22:39
